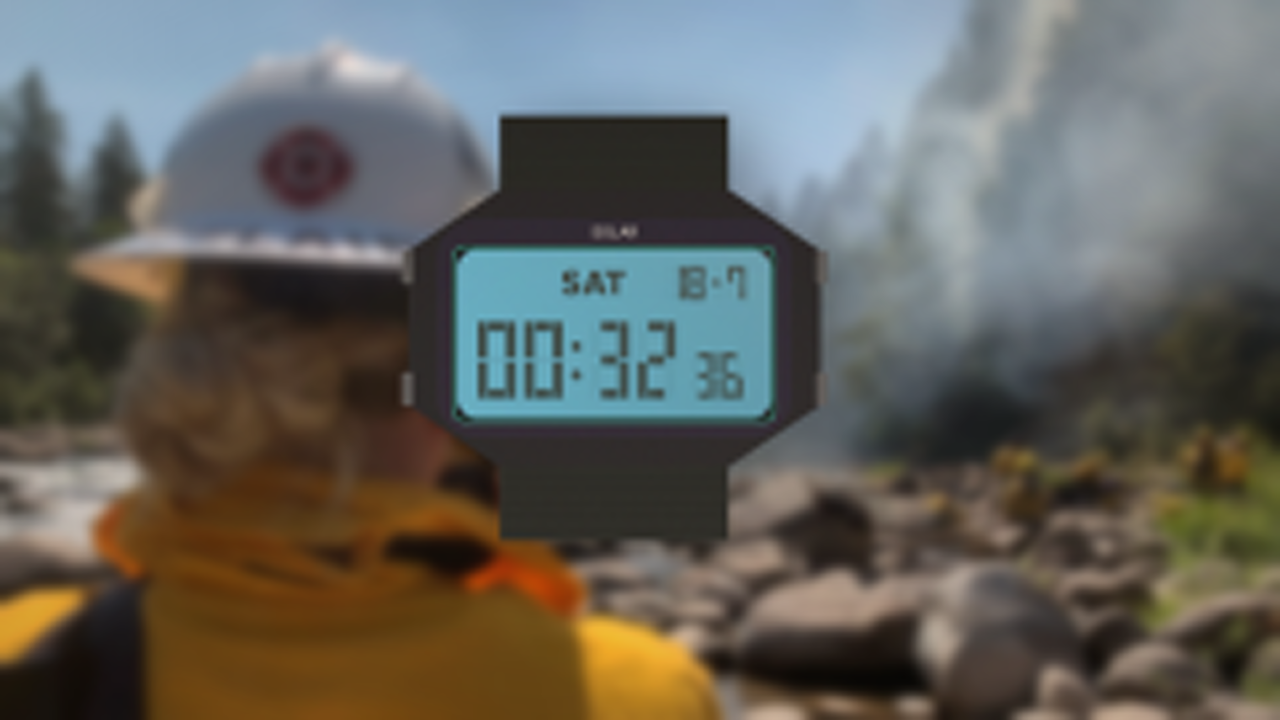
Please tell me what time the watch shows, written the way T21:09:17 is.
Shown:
T00:32:36
